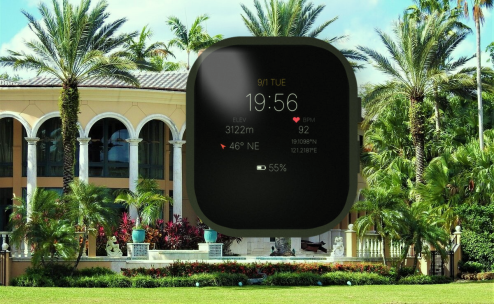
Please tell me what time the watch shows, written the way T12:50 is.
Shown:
T19:56
